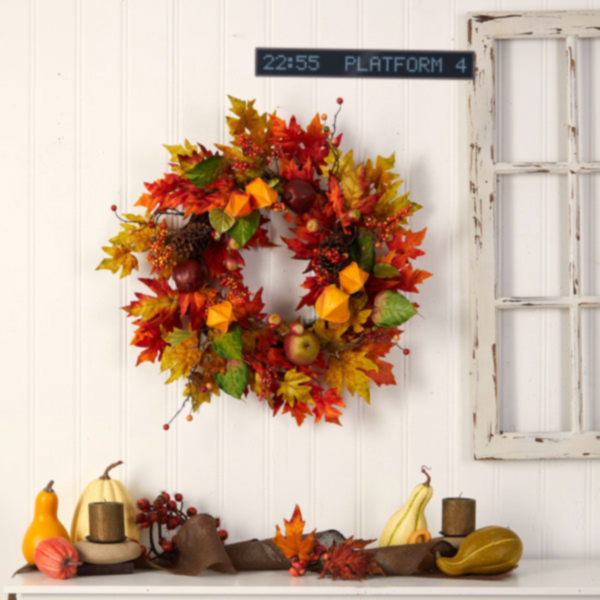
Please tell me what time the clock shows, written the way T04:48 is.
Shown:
T22:55
